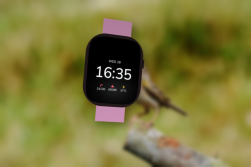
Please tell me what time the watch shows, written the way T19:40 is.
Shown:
T16:35
